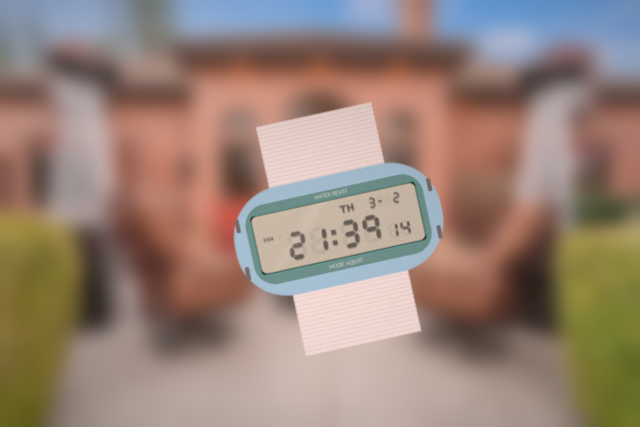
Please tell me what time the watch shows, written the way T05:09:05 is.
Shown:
T21:39:14
